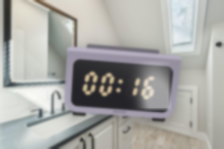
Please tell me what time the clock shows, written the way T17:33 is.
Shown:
T00:16
